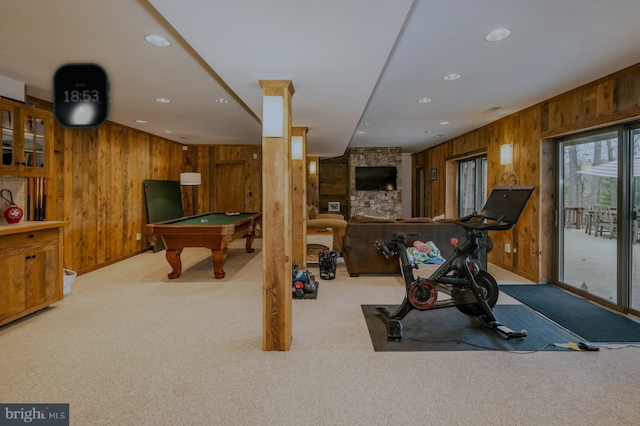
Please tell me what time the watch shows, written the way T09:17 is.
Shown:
T18:53
